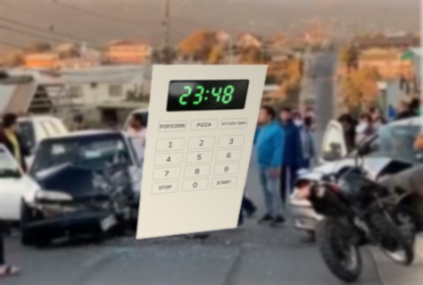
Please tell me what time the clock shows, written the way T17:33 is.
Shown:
T23:48
